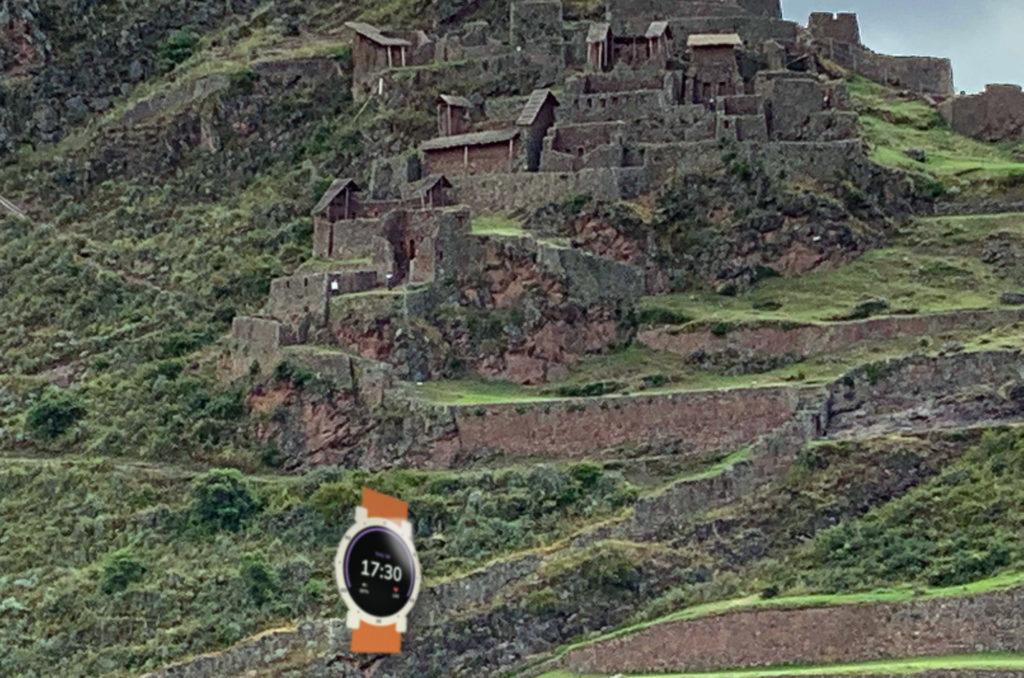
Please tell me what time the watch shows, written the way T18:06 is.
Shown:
T17:30
